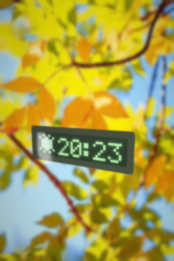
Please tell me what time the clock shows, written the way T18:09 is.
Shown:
T20:23
